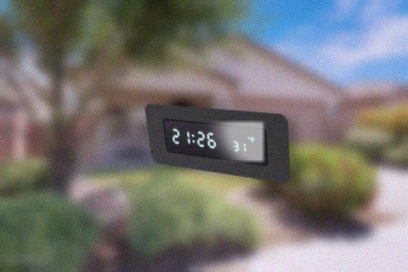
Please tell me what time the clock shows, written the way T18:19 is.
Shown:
T21:26
